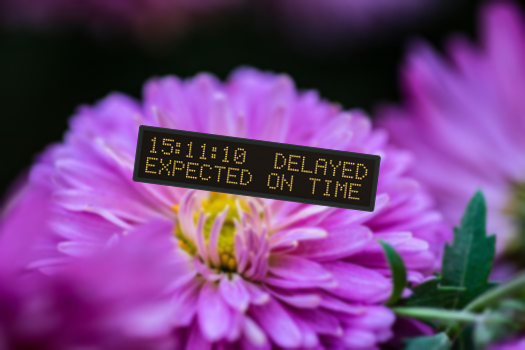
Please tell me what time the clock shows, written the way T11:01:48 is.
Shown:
T15:11:10
